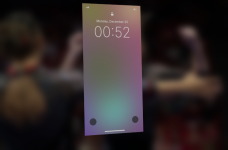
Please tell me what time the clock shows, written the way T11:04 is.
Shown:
T00:52
